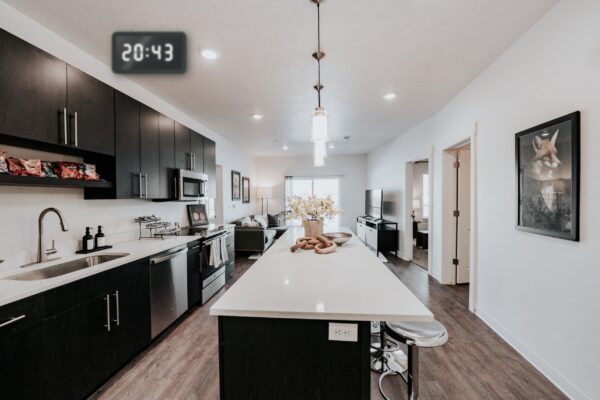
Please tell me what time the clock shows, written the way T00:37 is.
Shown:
T20:43
